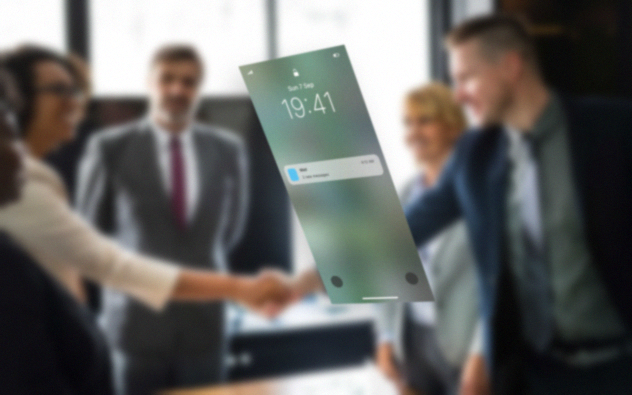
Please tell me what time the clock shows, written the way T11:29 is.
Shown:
T19:41
